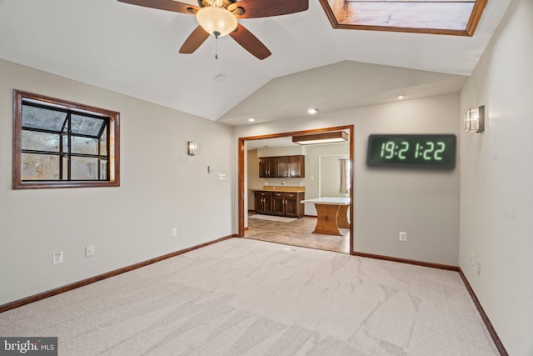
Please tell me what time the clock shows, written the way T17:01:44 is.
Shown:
T19:21:22
